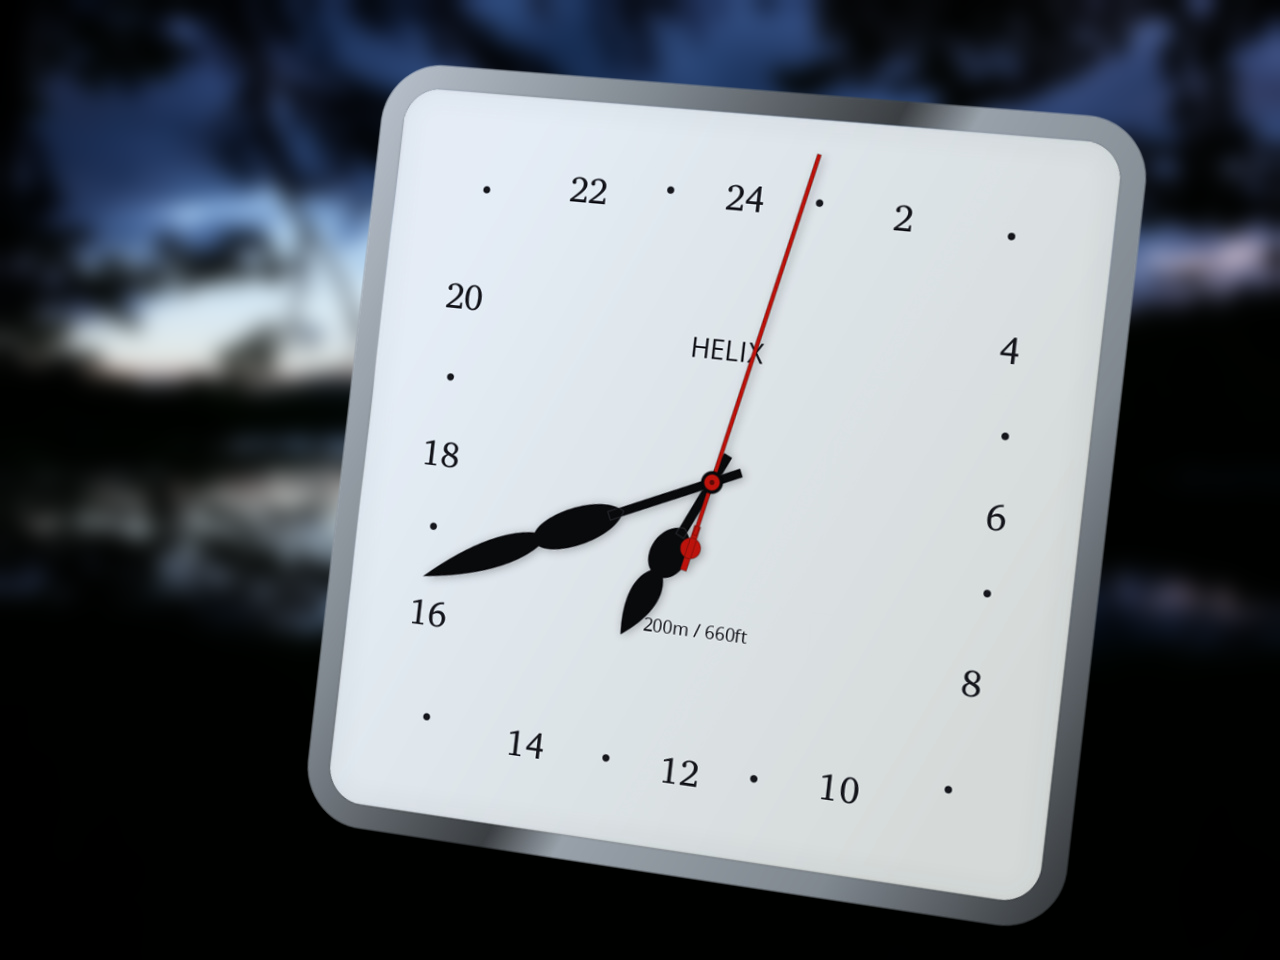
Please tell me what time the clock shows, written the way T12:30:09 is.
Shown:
T13:41:02
